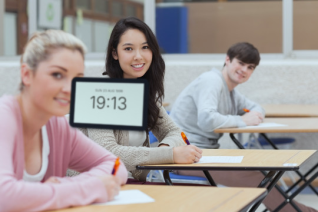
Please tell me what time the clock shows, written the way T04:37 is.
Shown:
T19:13
